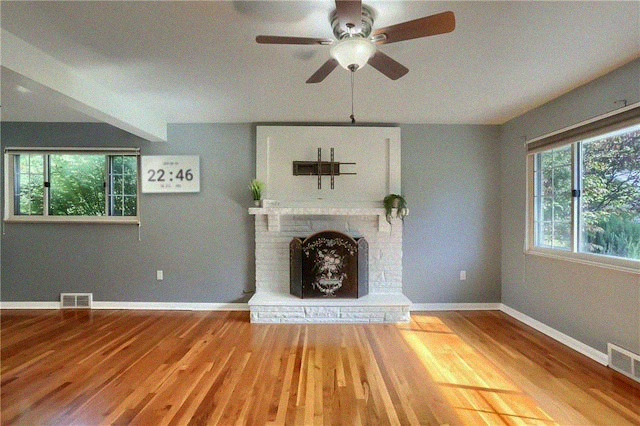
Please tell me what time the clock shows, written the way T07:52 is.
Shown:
T22:46
